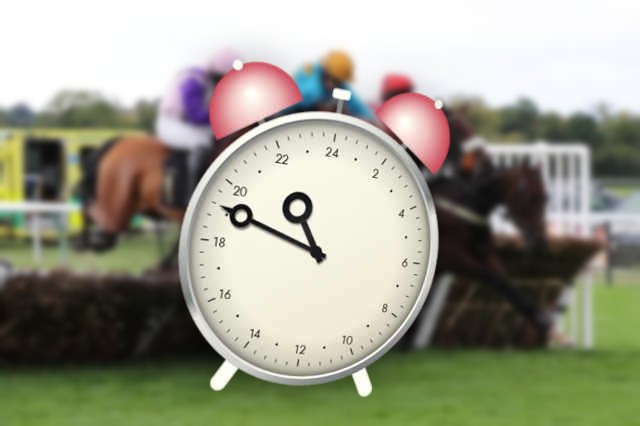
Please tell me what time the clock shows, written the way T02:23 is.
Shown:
T21:48
